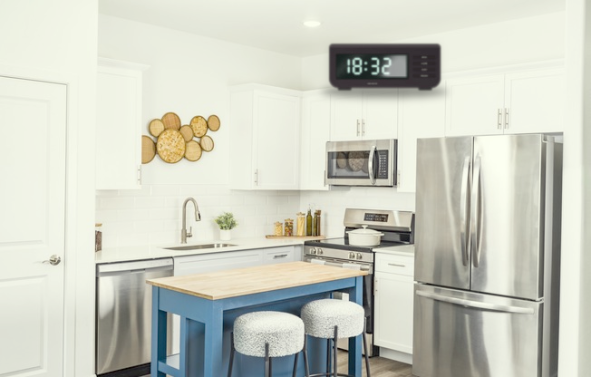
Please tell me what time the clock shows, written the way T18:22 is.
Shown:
T18:32
